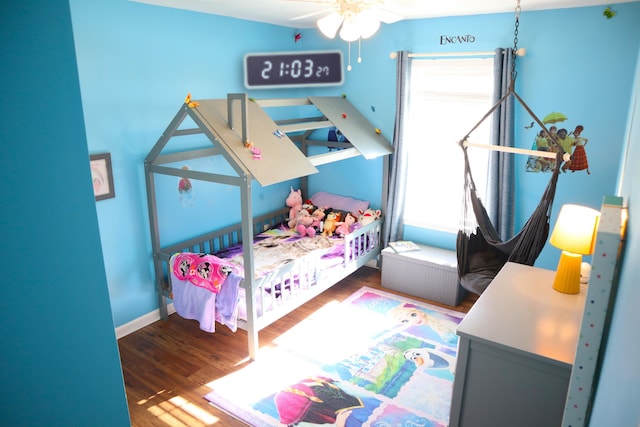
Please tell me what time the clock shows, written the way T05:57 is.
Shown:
T21:03
